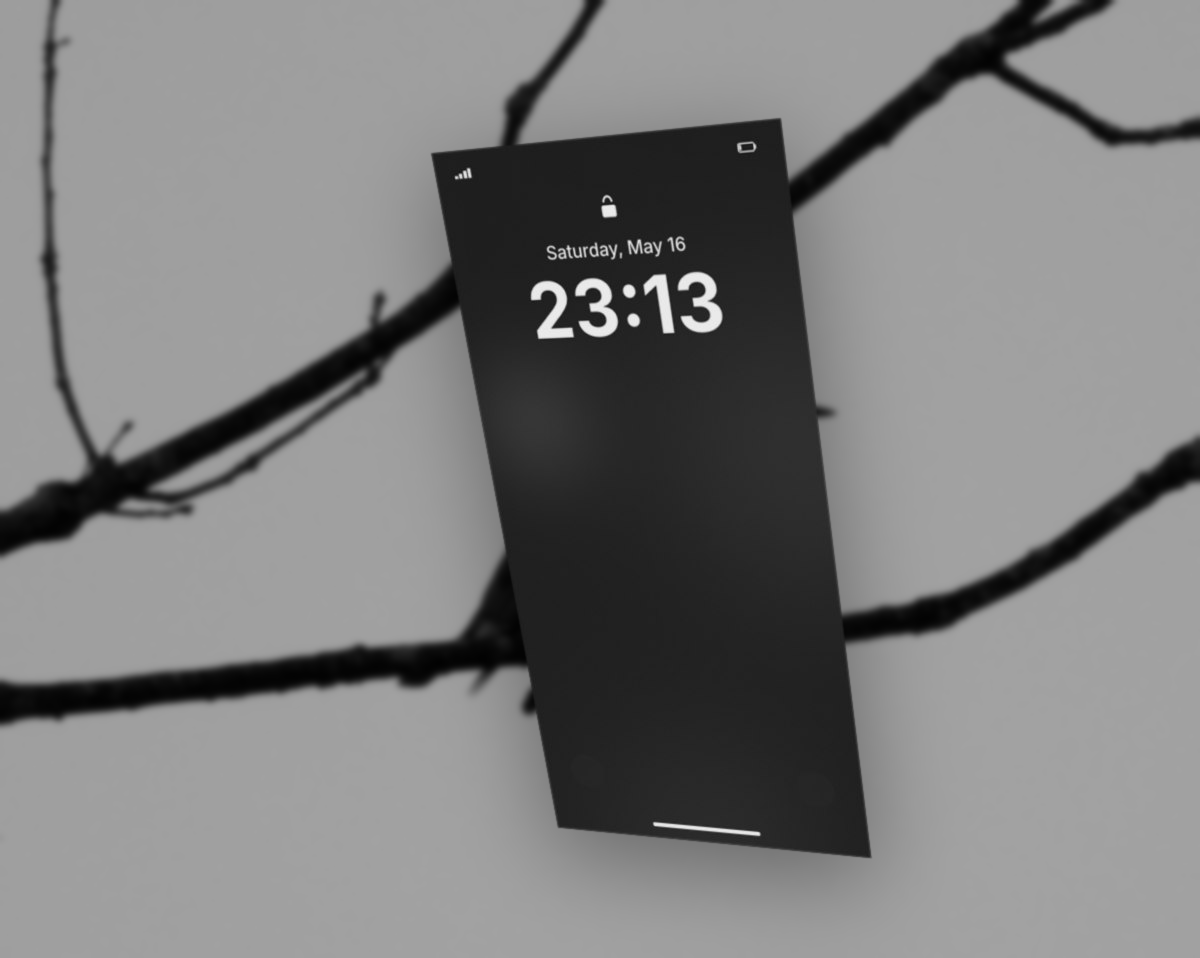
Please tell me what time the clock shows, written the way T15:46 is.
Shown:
T23:13
